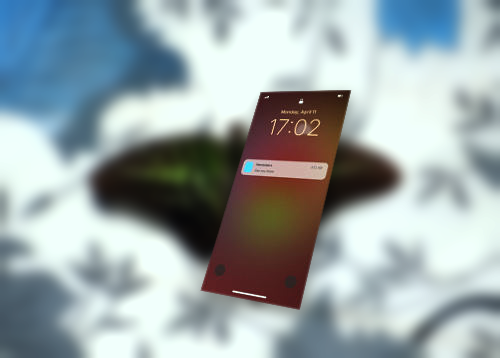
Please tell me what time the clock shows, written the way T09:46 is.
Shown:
T17:02
